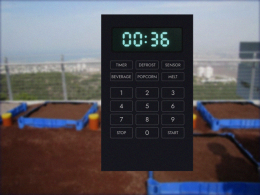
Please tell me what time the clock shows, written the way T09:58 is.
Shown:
T00:36
